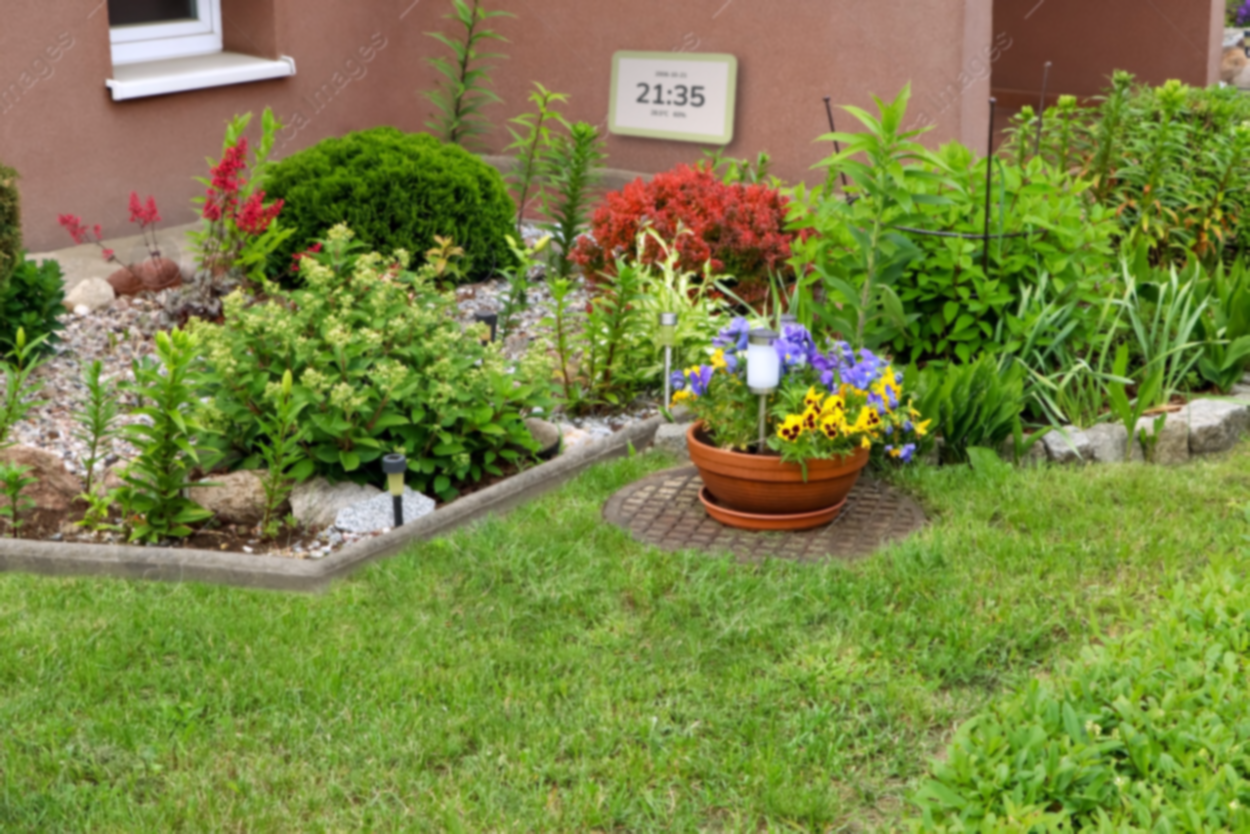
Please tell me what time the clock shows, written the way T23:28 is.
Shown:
T21:35
